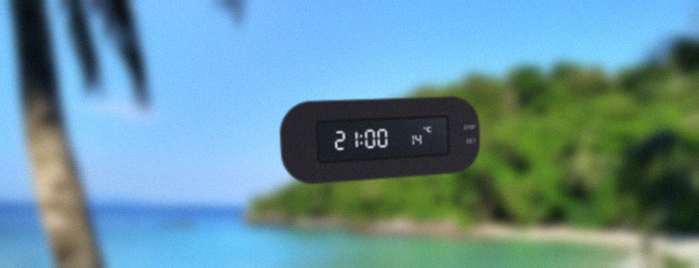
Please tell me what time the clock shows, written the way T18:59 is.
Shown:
T21:00
